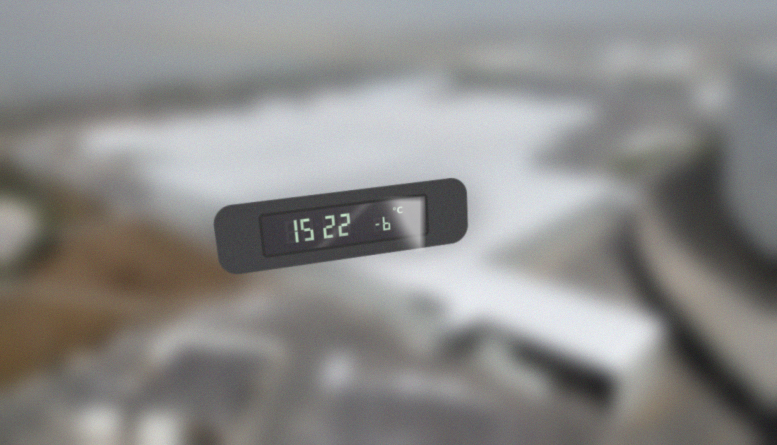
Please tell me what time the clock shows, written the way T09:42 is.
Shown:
T15:22
